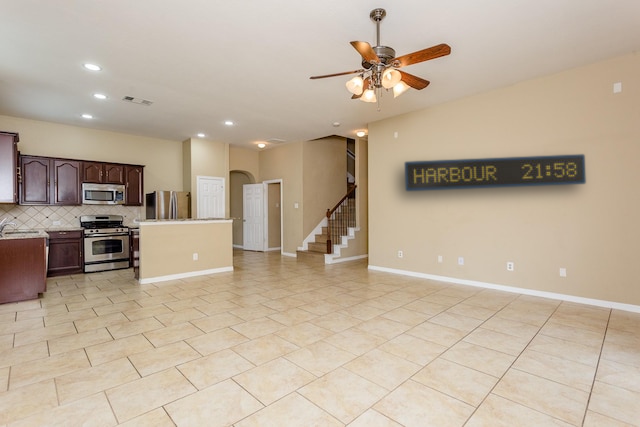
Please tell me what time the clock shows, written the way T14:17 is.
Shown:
T21:58
